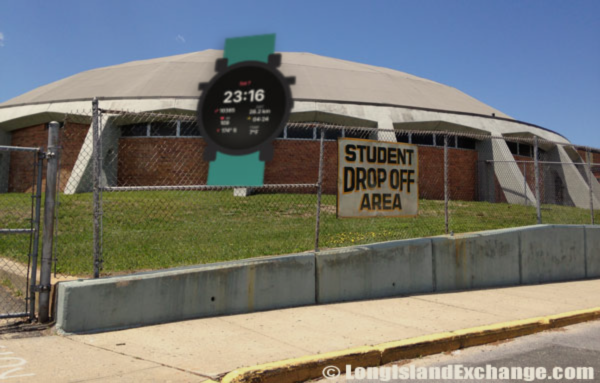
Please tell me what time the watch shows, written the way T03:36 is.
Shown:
T23:16
